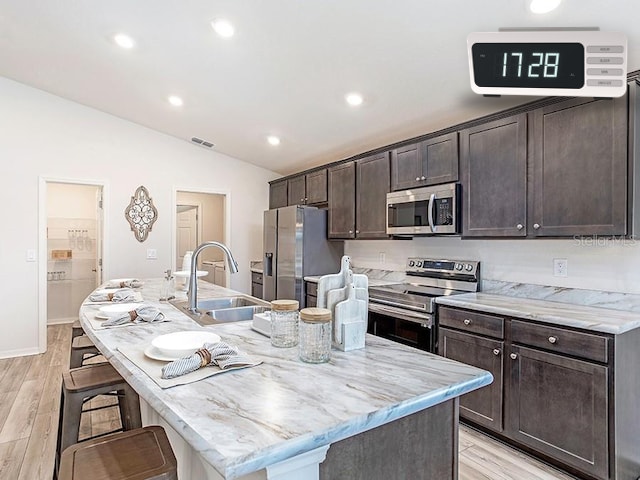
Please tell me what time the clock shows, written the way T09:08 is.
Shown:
T17:28
